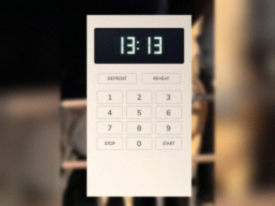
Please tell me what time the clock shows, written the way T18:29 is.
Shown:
T13:13
